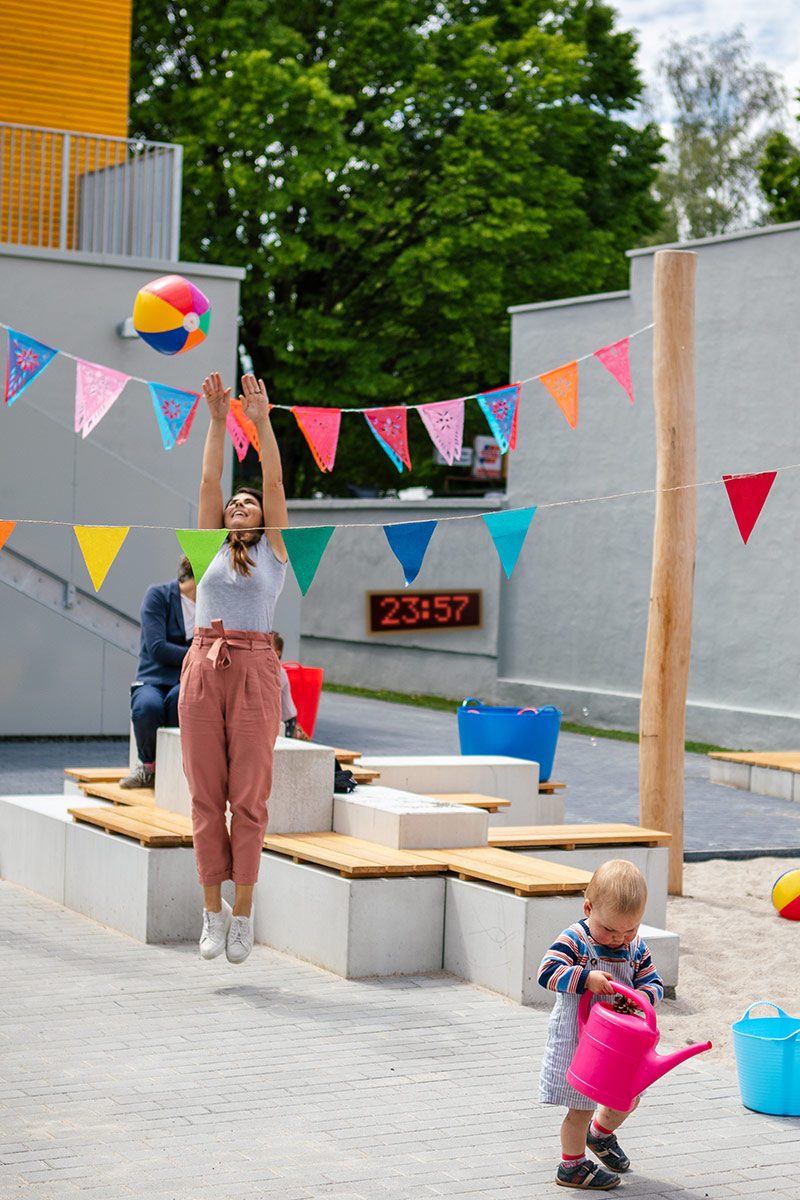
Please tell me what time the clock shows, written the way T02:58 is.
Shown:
T23:57
